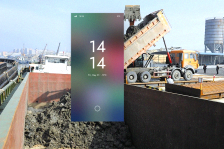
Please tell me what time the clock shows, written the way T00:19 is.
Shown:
T14:14
